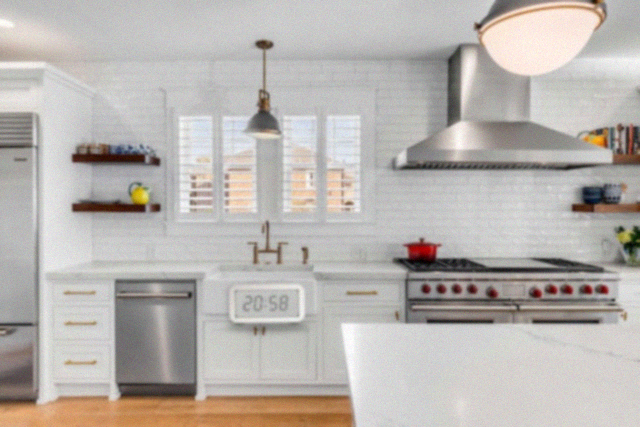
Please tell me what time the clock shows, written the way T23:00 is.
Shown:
T20:58
